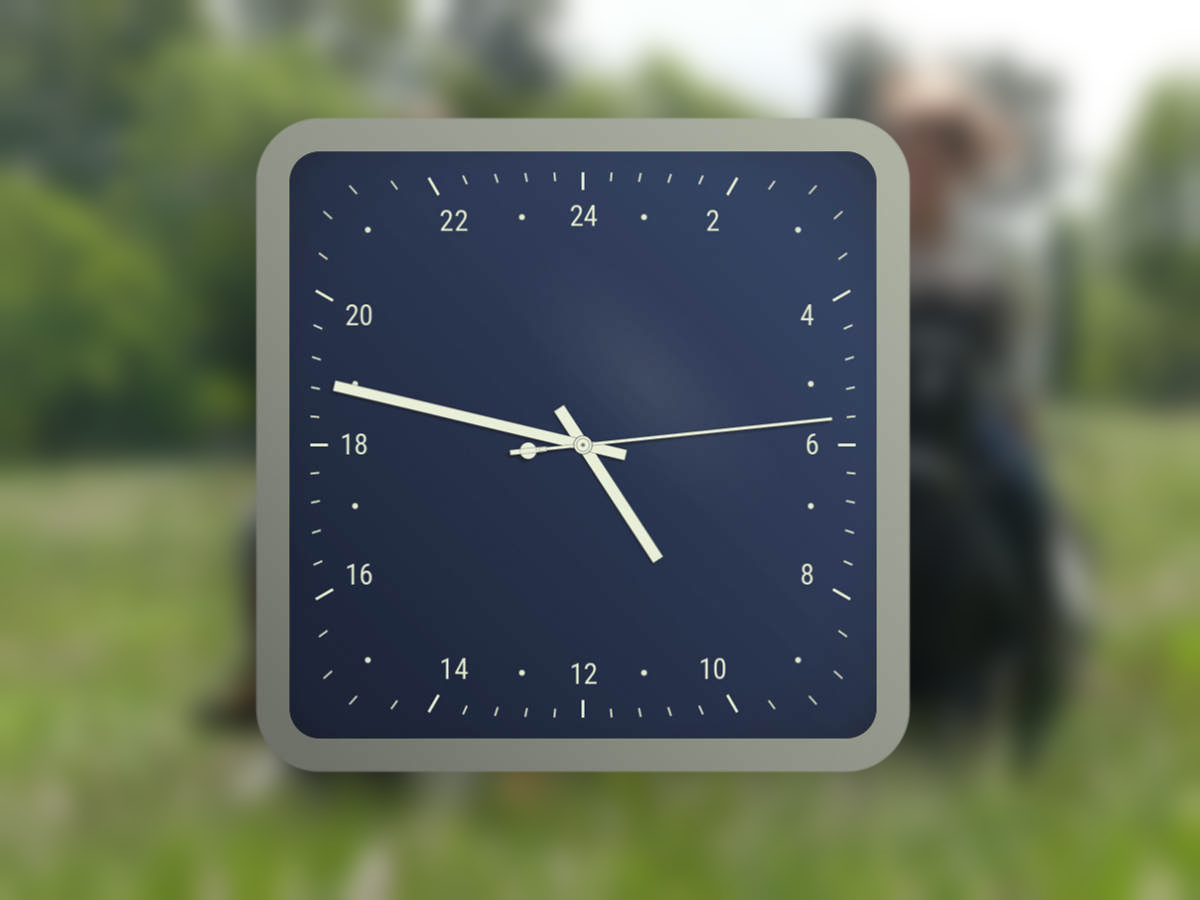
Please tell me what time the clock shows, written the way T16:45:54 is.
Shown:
T09:47:14
